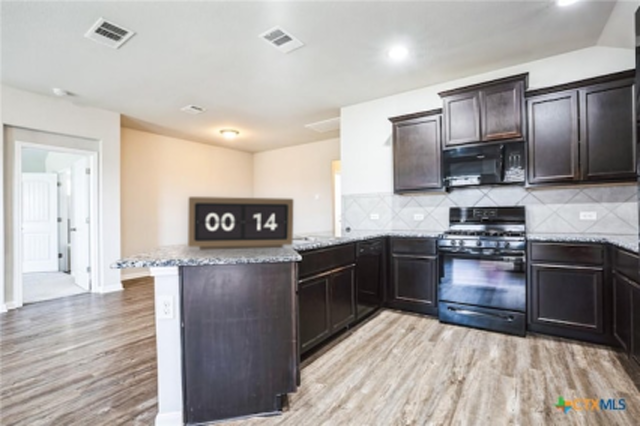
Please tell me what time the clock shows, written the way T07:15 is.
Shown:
T00:14
